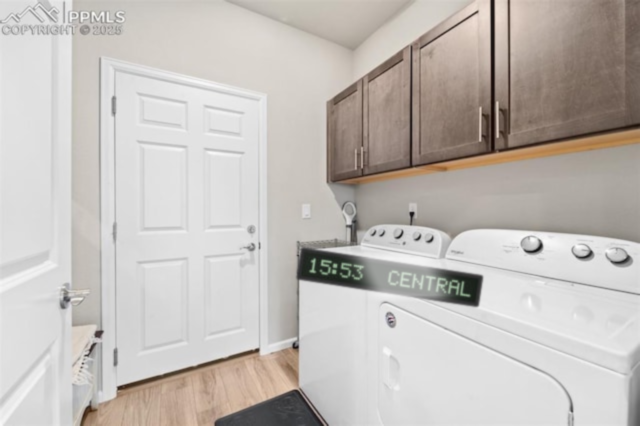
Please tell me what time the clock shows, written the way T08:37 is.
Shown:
T15:53
